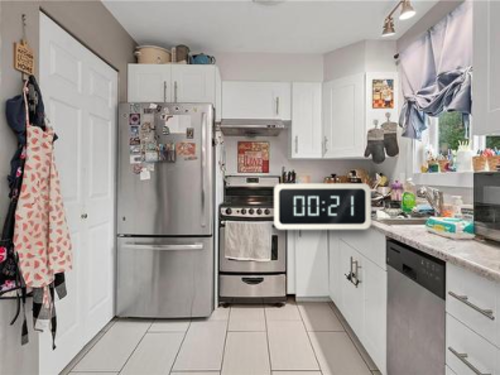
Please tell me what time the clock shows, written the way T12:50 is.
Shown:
T00:21
